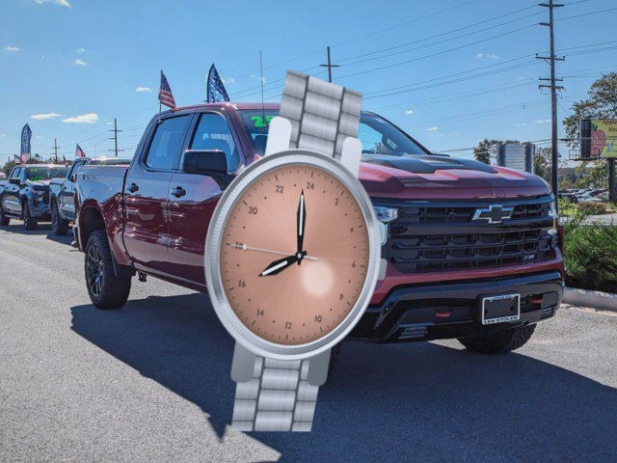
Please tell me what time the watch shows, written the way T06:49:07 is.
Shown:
T15:58:45
